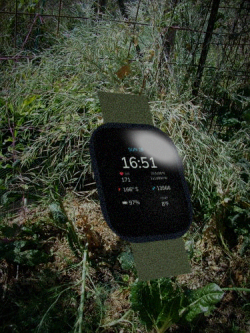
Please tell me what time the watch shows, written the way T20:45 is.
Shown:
T16:51
